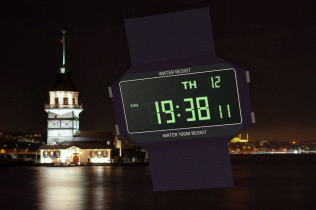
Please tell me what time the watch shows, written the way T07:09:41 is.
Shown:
T19:38:11
